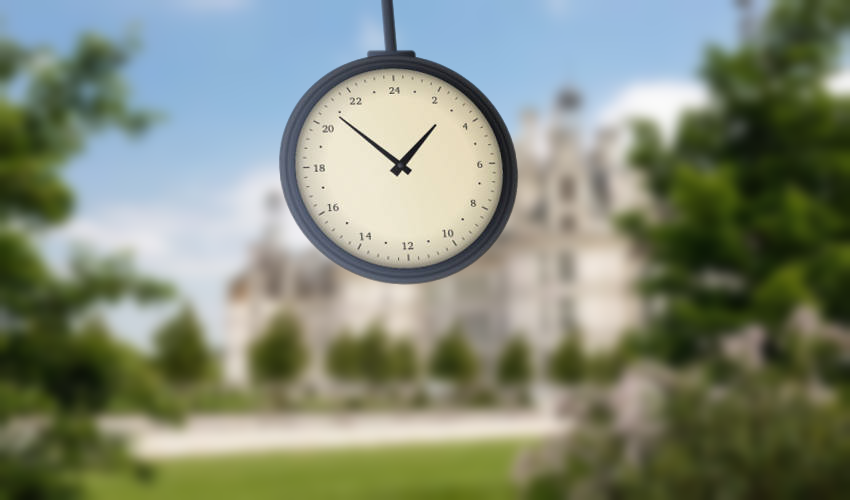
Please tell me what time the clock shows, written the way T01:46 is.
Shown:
T02:52
